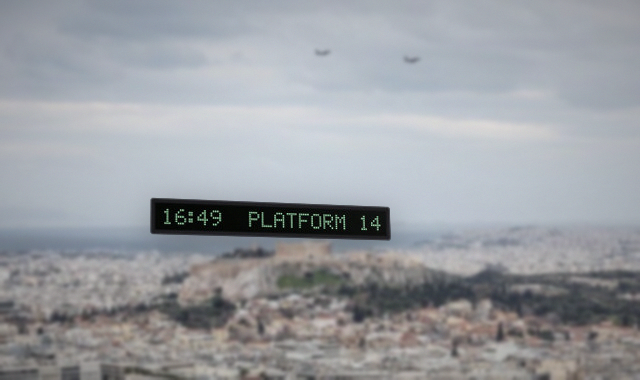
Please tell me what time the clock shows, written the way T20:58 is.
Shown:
T16:49
